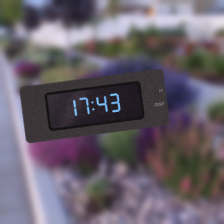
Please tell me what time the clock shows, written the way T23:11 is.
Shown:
T17:43
